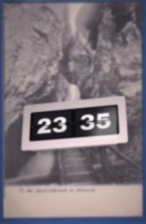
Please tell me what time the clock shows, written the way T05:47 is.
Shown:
T23:35
